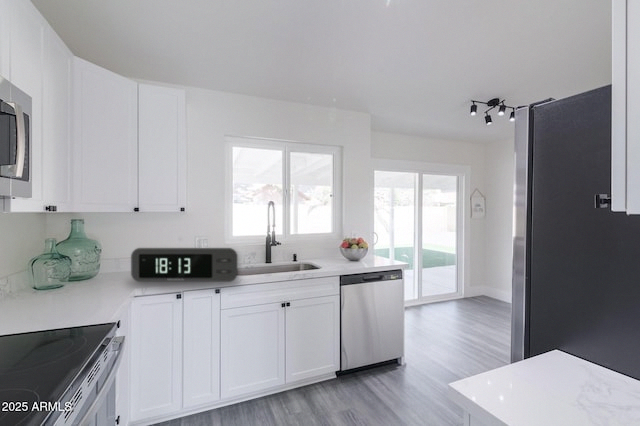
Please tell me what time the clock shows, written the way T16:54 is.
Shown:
T18:13
